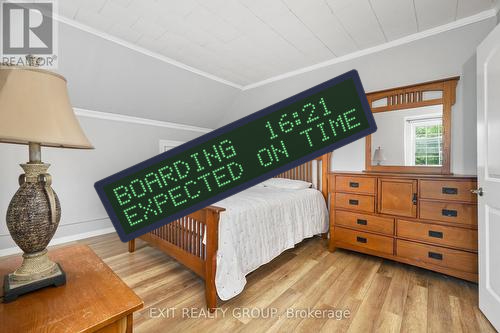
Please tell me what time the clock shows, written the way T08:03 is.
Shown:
T16:21
